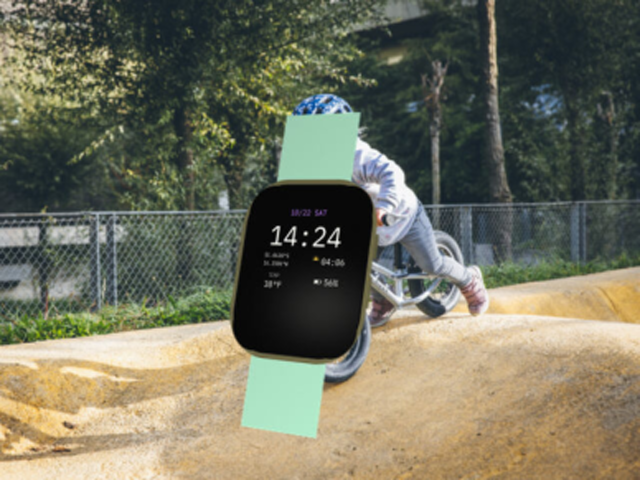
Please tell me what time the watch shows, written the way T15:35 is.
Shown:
T14:24
